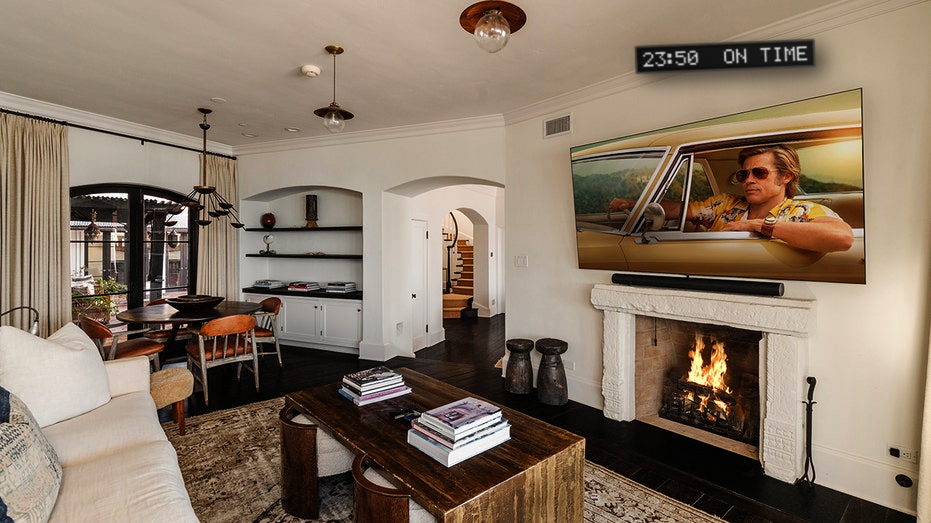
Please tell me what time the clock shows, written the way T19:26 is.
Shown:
T23:50
